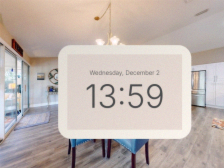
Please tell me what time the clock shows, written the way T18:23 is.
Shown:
T13:59
